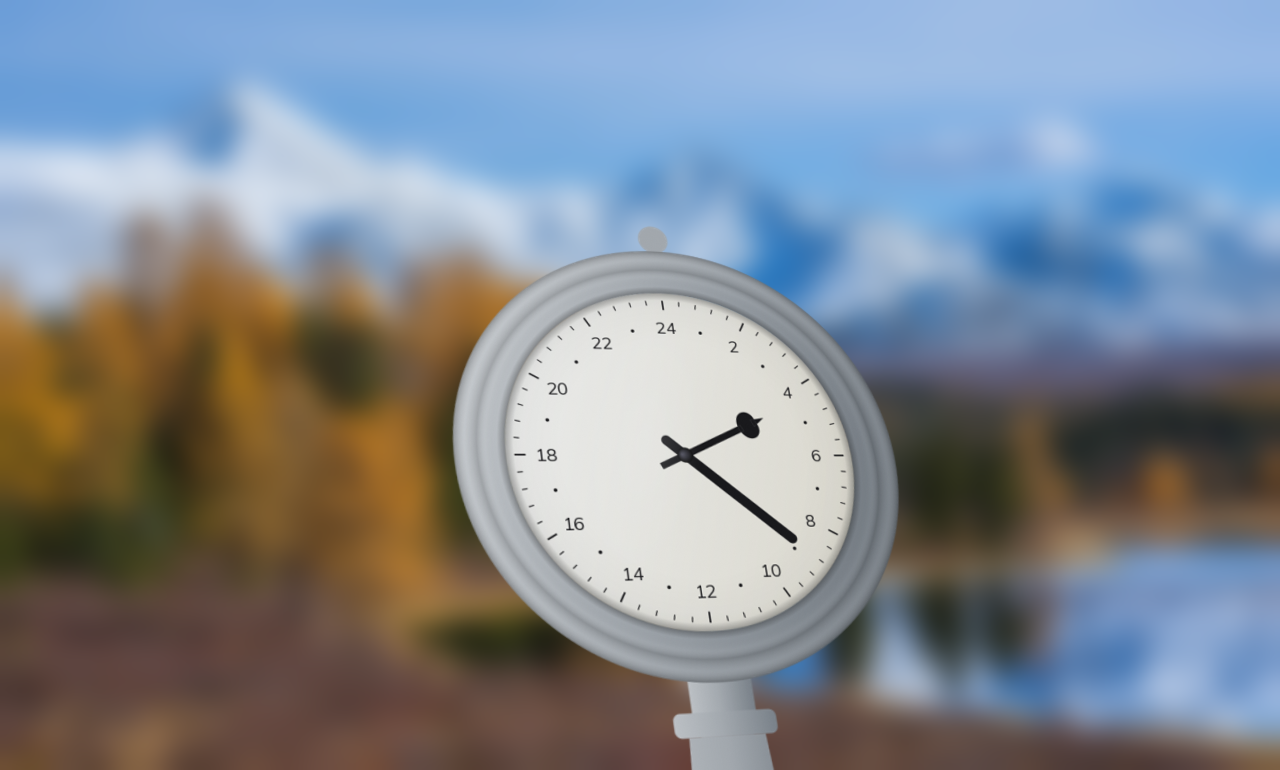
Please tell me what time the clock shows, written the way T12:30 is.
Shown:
T04:22
